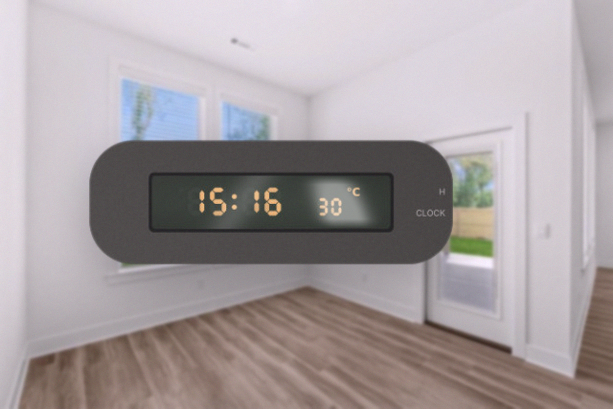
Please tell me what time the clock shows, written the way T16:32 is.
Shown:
T15:16
